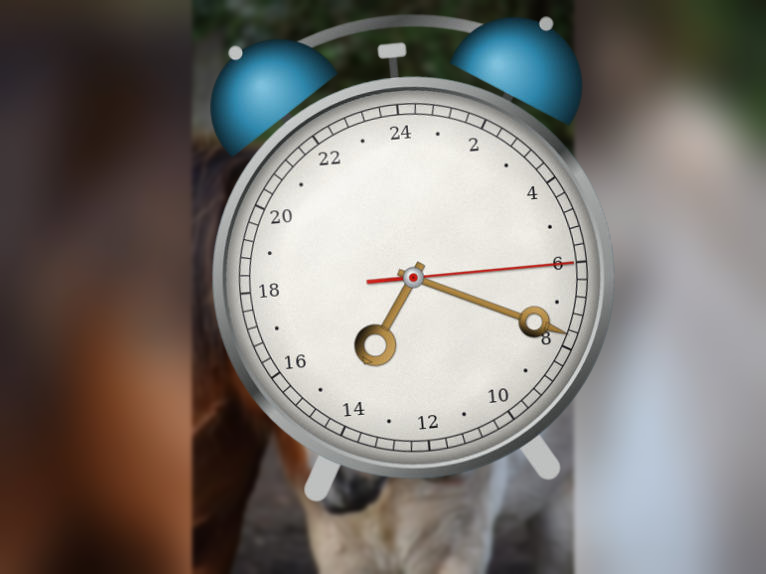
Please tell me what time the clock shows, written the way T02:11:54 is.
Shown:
T14:19:15
